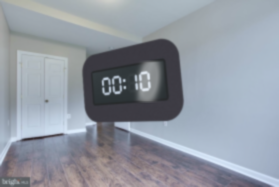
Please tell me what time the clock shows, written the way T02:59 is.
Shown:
T00:10
